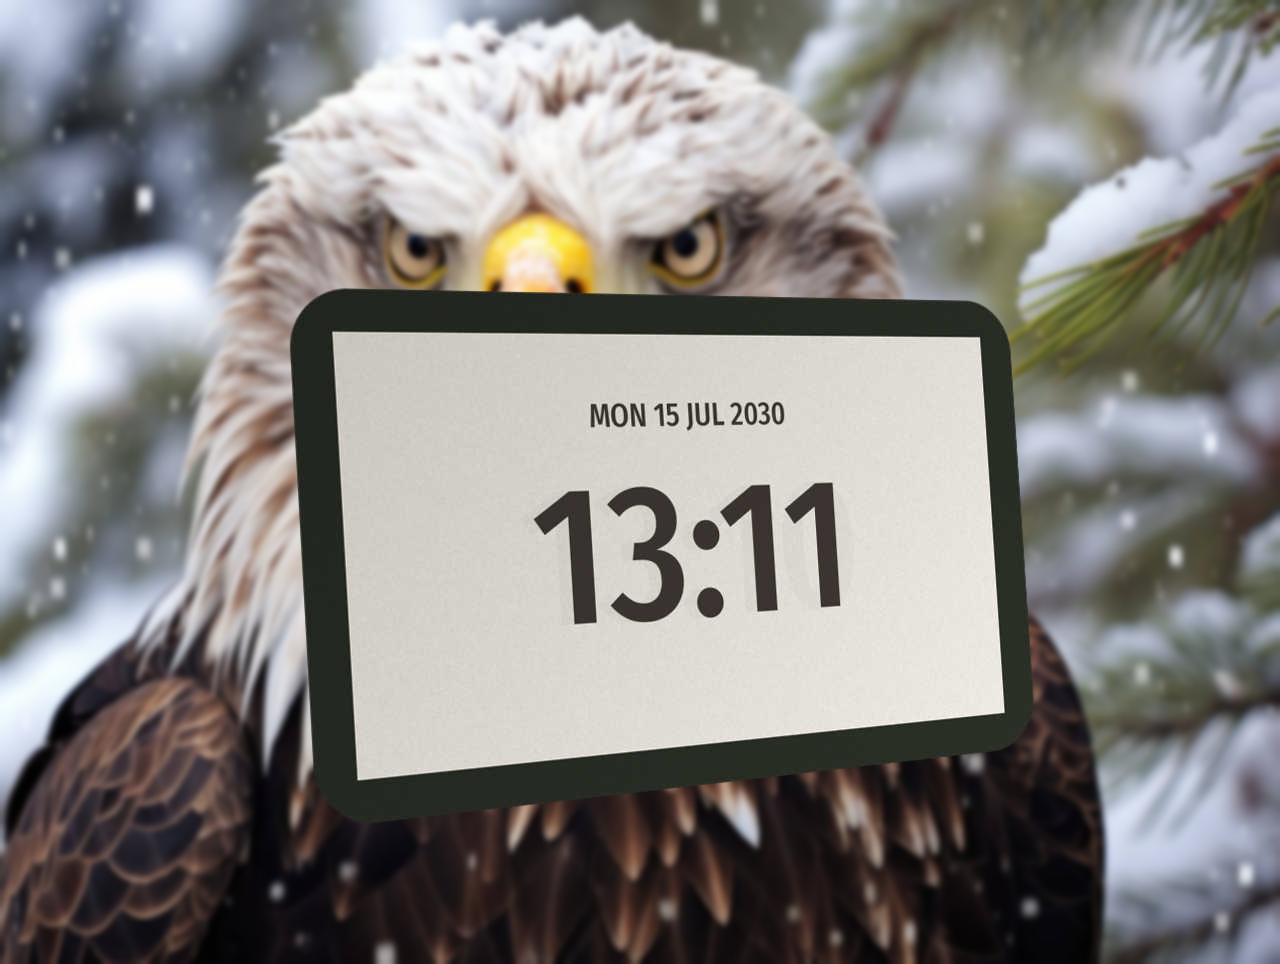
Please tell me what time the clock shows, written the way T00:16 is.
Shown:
T13:11
